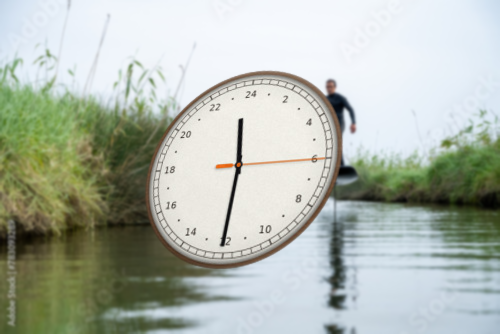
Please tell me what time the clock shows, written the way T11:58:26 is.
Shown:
T23:30:15
